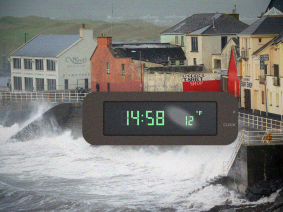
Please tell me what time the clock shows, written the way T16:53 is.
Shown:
T14:58
